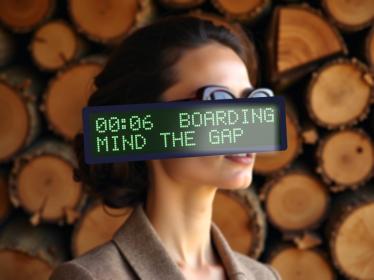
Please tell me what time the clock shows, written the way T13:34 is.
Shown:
T00:06
